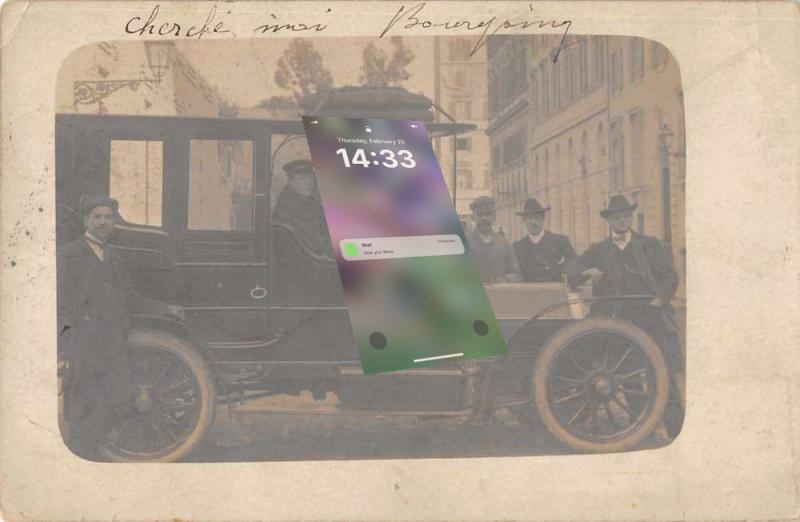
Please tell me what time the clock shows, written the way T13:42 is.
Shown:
T14:33
